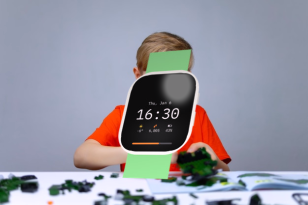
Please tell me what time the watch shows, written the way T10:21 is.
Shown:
T16:30
